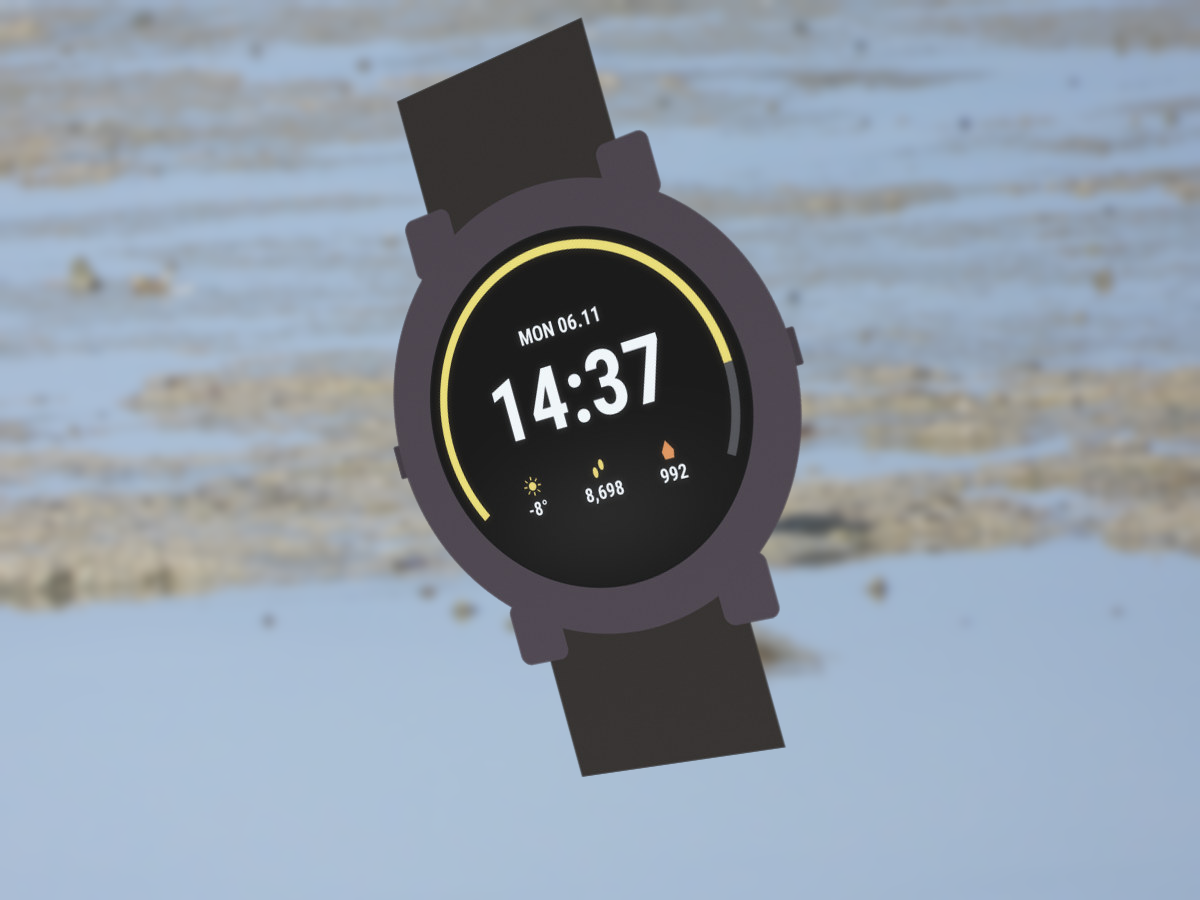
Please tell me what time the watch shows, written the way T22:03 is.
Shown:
T14:37
